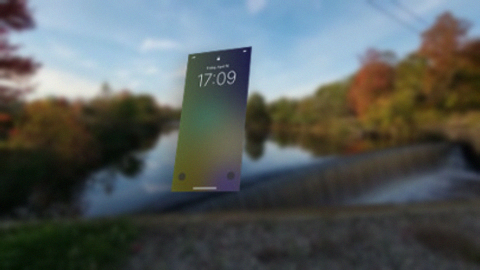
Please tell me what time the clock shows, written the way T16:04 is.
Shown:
T17:09
